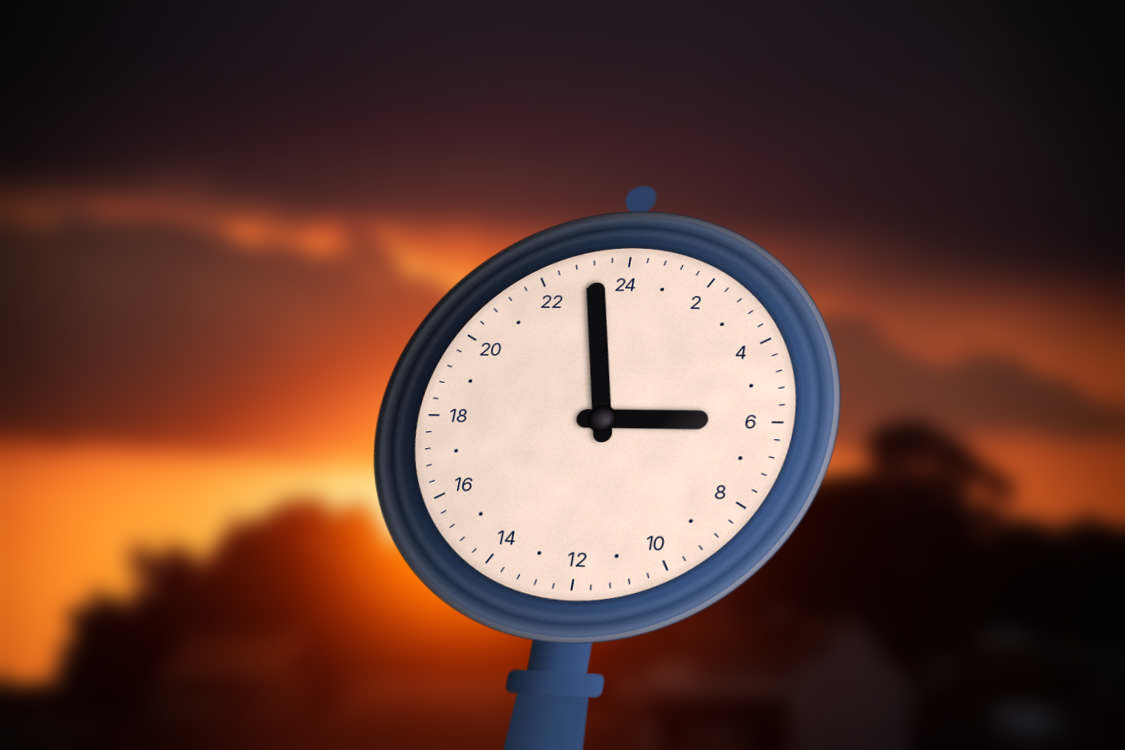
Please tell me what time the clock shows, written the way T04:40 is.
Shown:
T05:58
